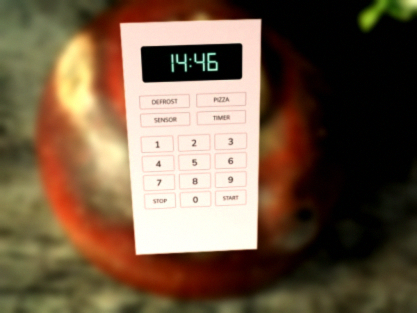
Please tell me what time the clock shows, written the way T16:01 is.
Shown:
T14:46
